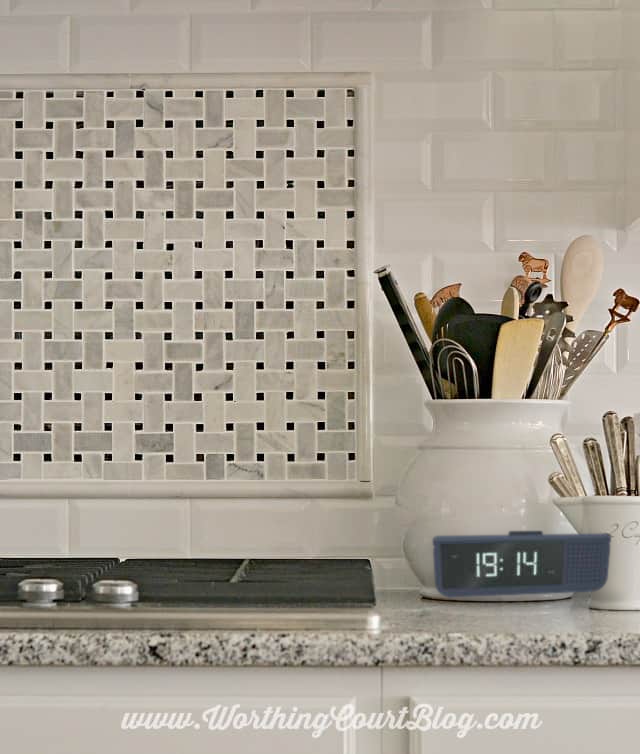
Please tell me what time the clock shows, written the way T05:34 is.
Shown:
T19:14
